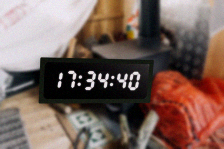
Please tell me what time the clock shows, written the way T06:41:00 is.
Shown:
T17:34:40
